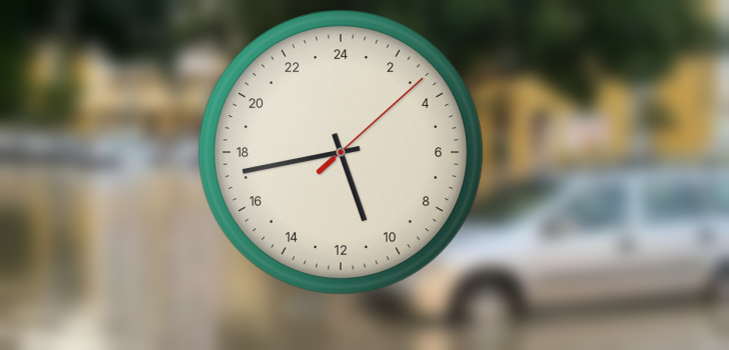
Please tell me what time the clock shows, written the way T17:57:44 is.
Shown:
T10:43:08
